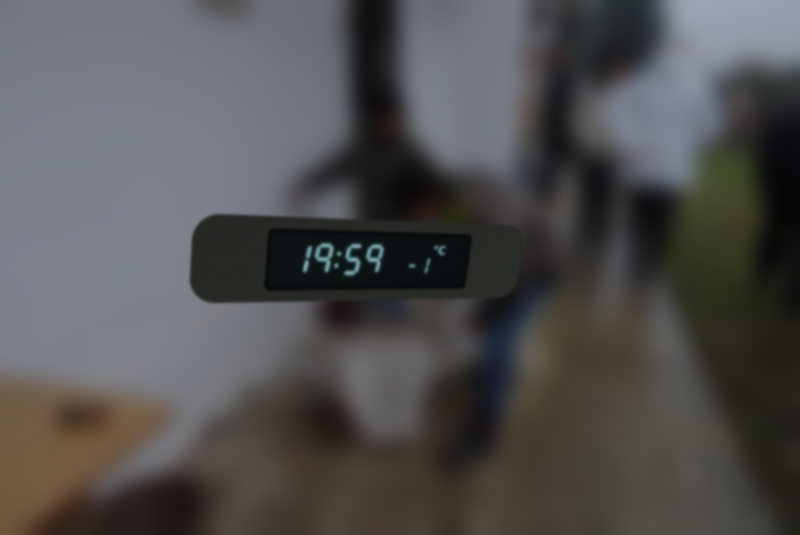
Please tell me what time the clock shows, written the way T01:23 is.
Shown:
T19:59
